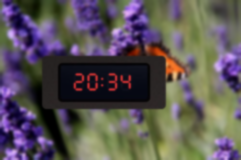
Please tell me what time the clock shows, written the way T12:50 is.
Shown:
T20:34
